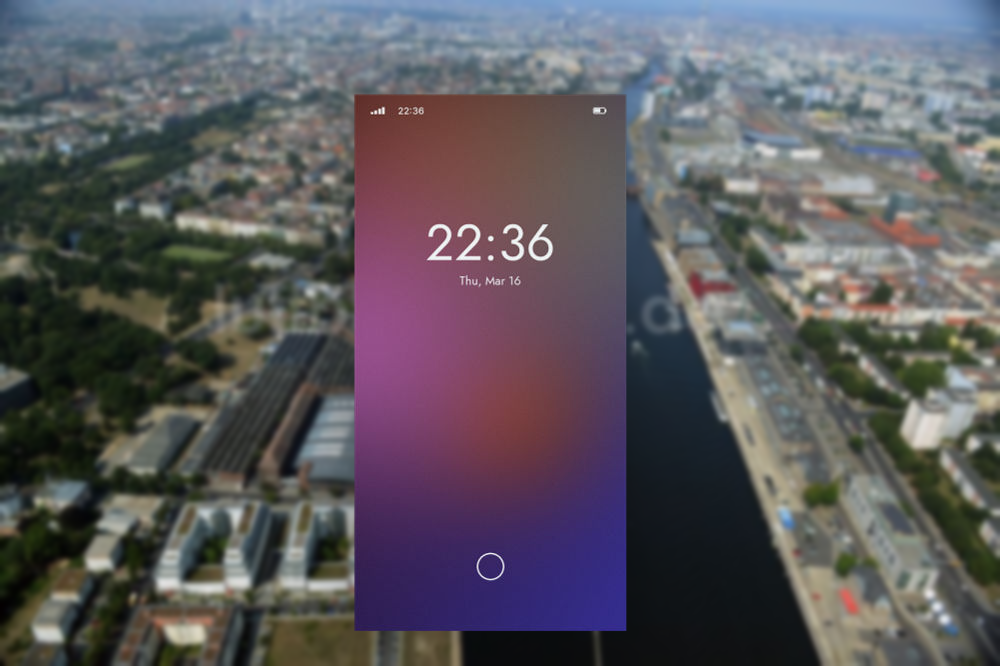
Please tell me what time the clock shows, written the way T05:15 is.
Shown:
T22:36
